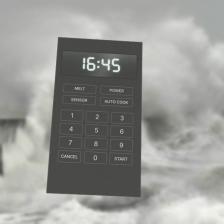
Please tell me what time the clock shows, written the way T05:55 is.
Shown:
T16:45
